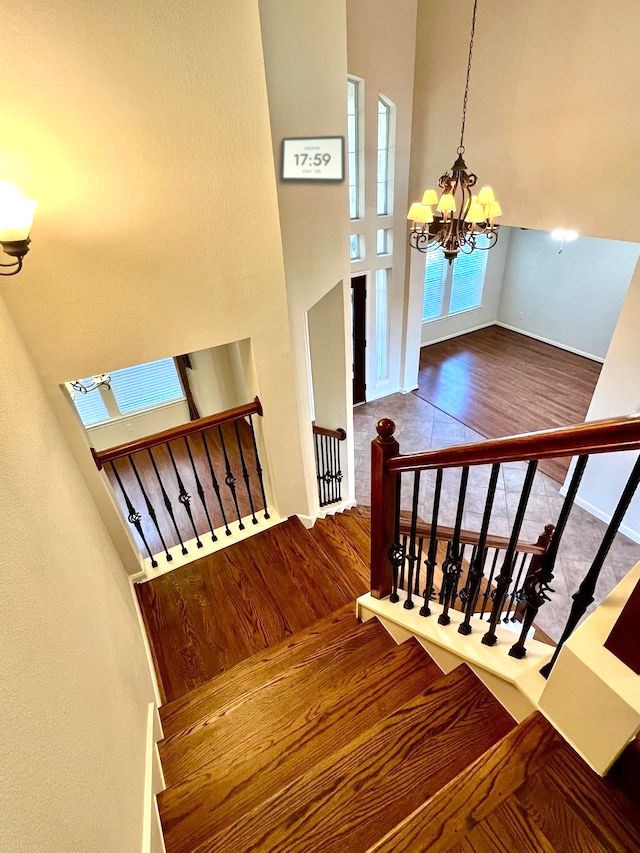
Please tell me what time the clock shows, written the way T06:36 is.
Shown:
T17:59
